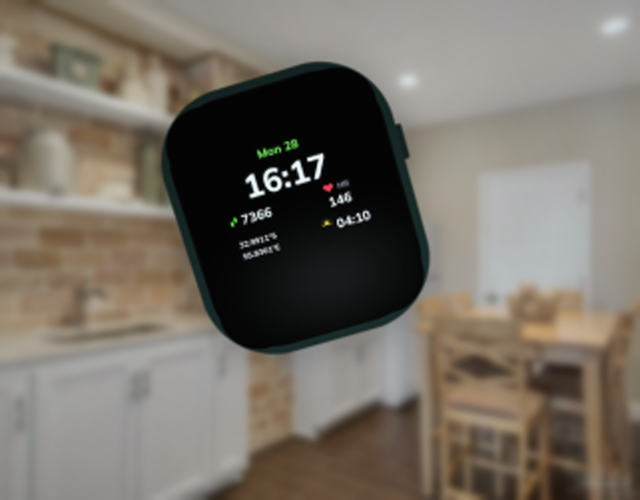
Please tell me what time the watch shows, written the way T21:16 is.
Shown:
T16:17
